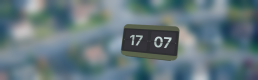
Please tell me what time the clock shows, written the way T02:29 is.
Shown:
T17:07
